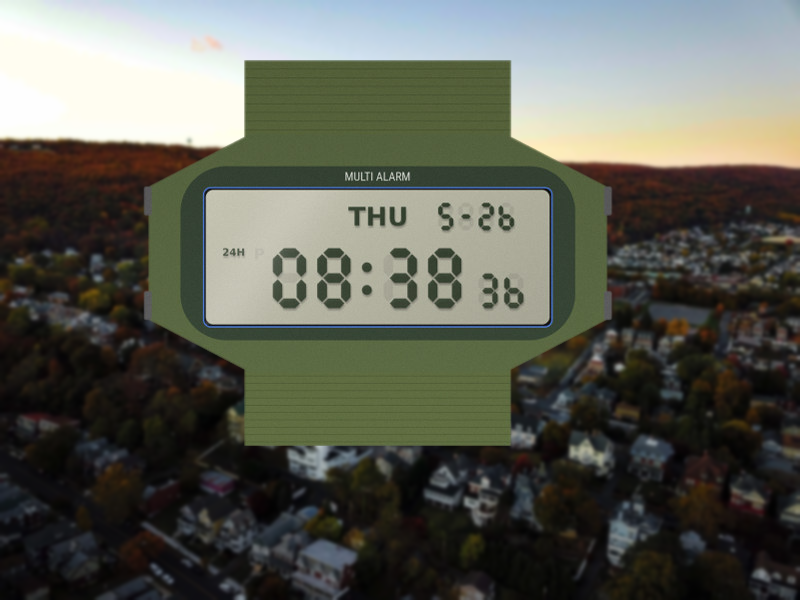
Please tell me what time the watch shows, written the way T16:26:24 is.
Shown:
T08:38:36
